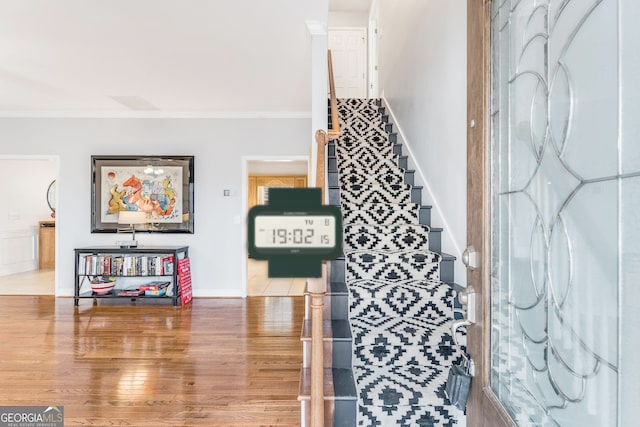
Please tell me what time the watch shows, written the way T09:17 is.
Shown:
T19:02
